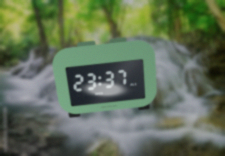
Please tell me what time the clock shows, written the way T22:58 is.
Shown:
T23:37
